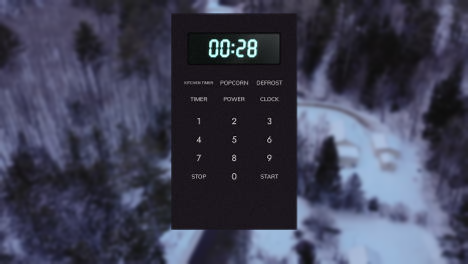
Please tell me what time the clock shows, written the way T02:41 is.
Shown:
T00:28
